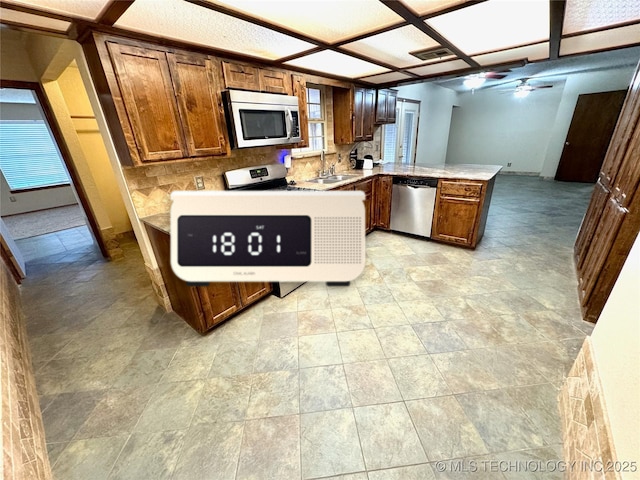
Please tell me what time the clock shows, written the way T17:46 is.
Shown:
T18:01
